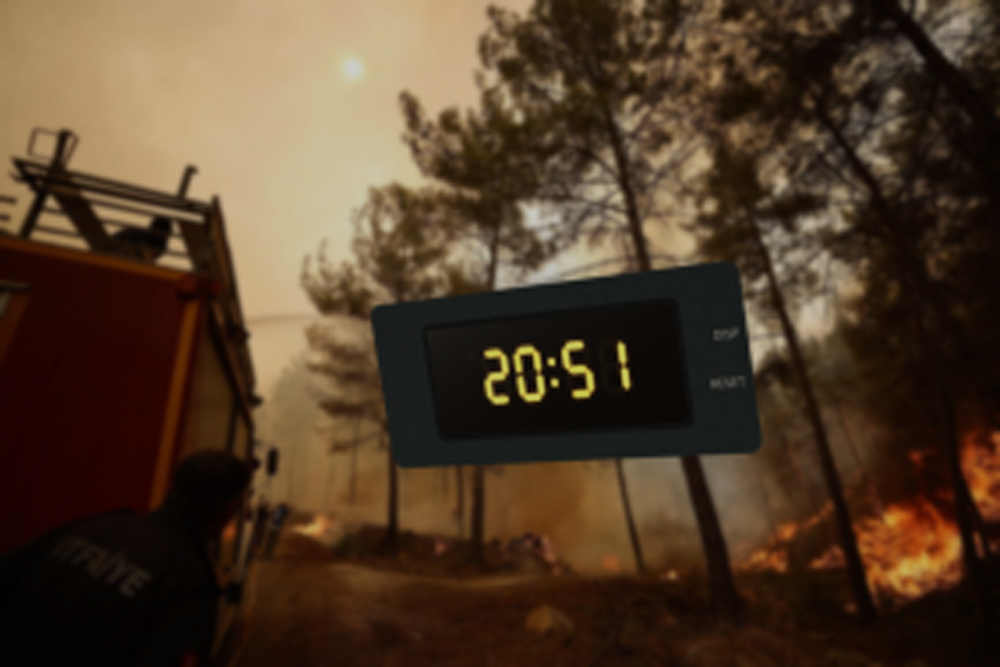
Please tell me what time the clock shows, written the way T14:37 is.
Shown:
T20:51
